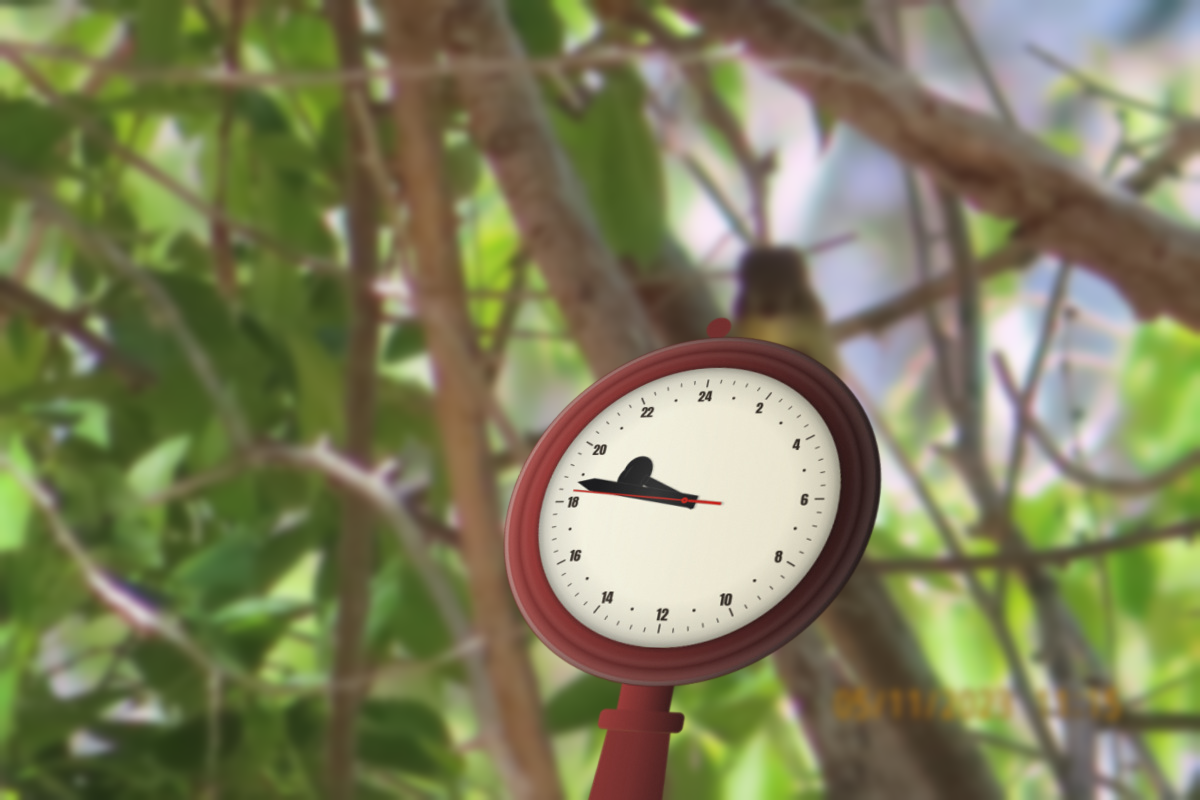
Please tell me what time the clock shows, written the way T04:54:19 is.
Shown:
T19:46:46
